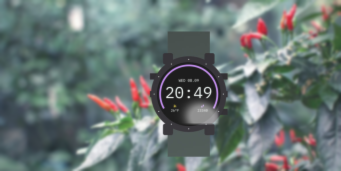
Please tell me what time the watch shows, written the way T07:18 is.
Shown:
T20:49
